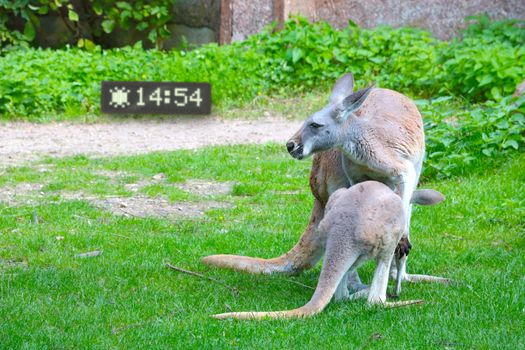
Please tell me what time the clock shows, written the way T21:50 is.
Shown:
T14:54
